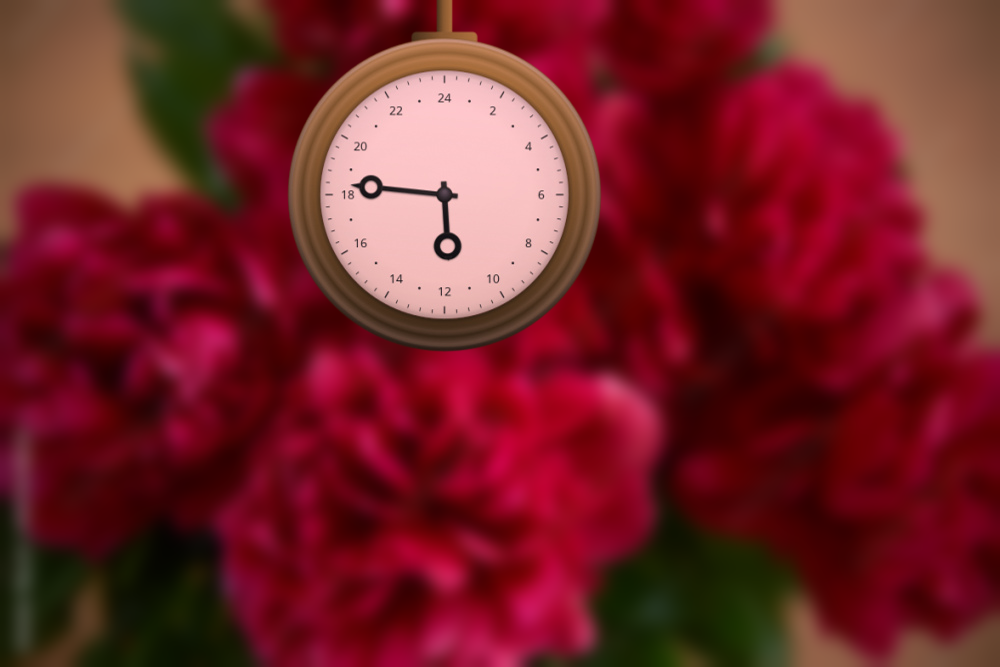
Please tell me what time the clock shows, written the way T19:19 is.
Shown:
T11:46
